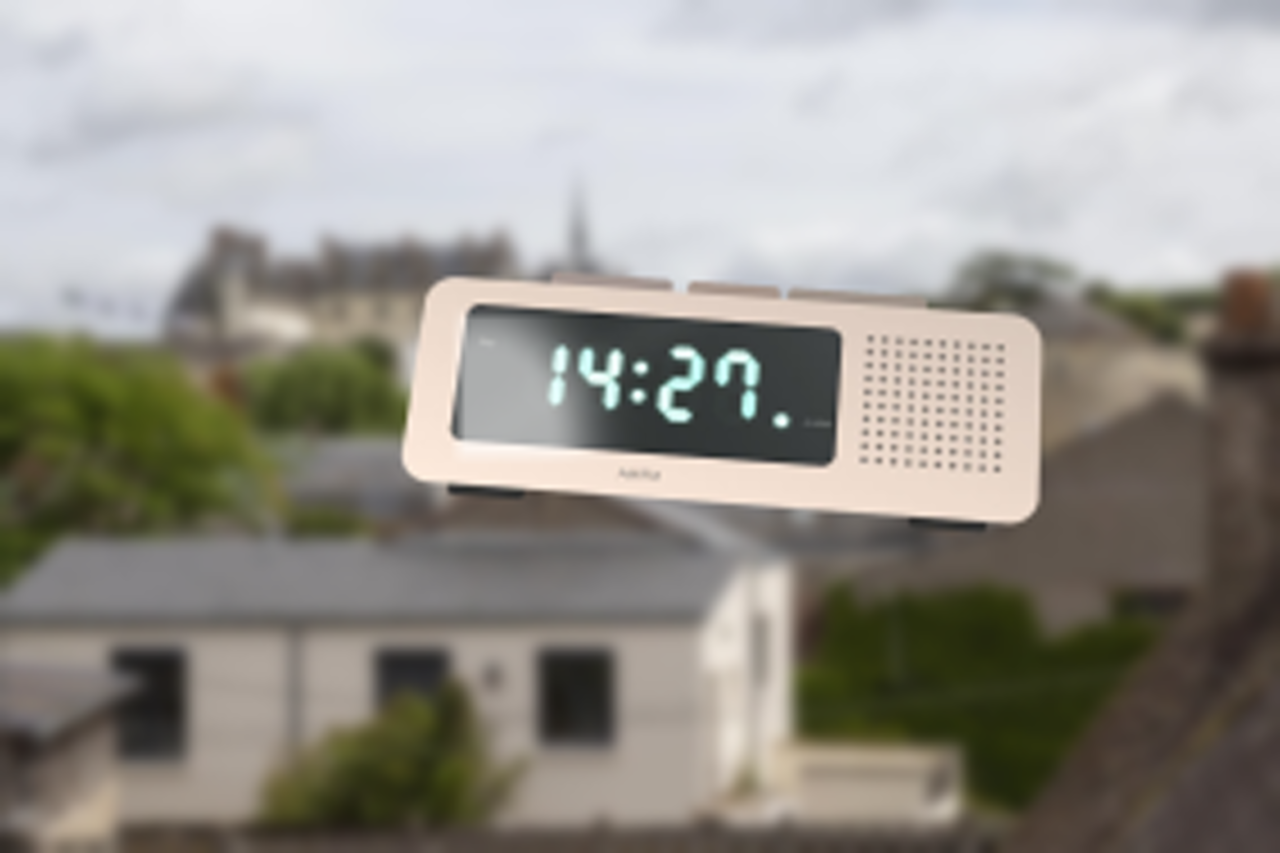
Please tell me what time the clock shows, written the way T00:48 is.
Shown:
T14:27
